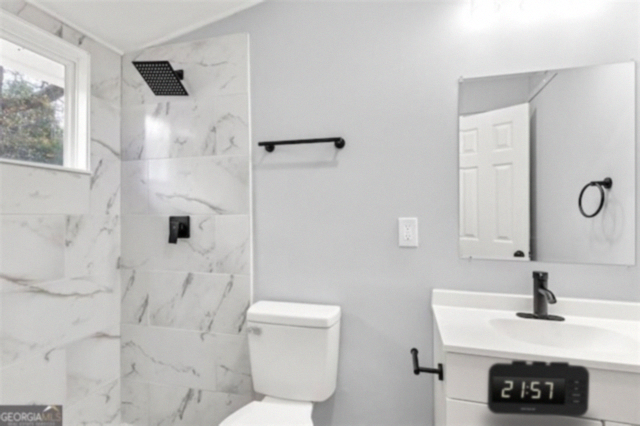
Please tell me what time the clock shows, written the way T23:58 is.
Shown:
T21:57
